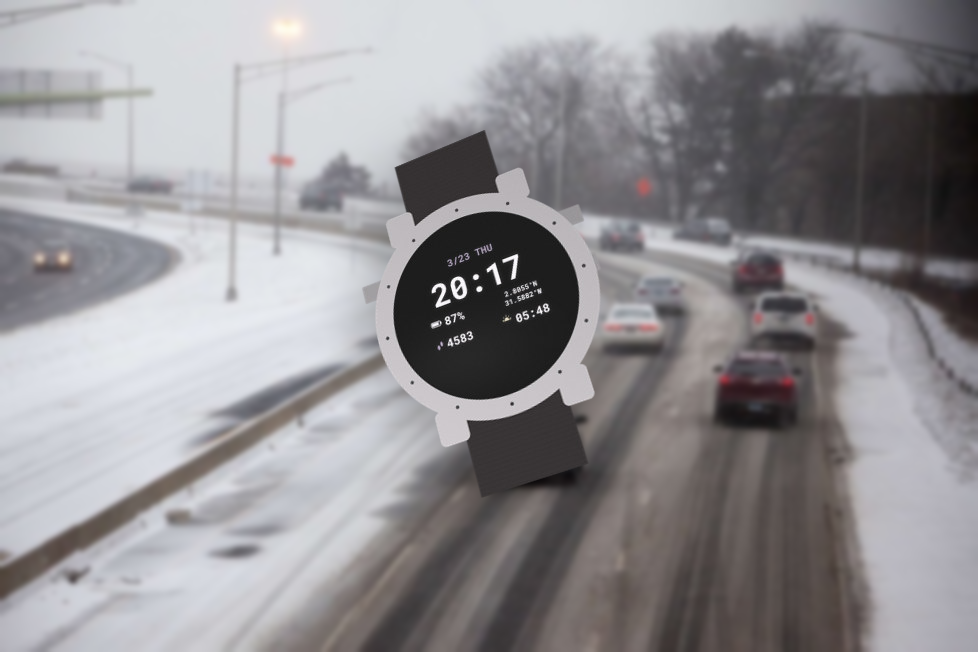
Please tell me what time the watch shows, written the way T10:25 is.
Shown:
T20:17
